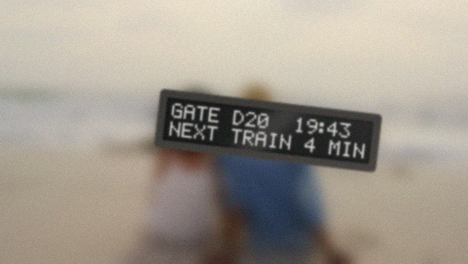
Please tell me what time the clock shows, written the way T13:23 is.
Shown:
T19:43
